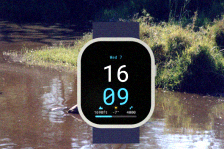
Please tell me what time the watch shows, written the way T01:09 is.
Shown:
T16:09
